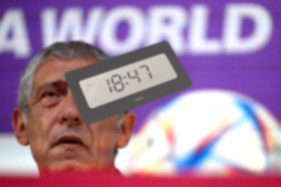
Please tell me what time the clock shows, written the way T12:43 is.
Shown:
T18:47
